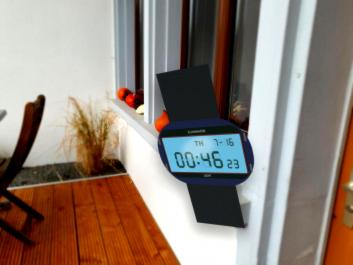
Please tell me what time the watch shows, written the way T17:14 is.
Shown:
T00:46
